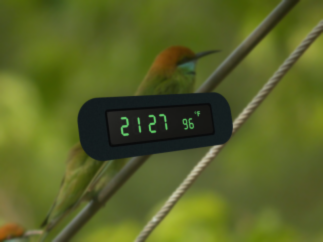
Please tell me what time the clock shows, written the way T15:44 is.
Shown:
T21:27
